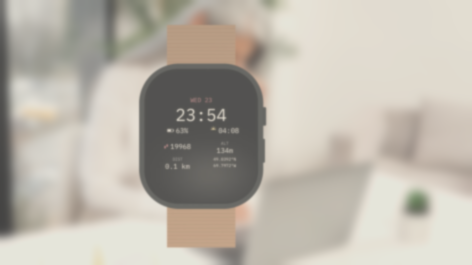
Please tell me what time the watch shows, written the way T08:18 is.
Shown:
T23:54
